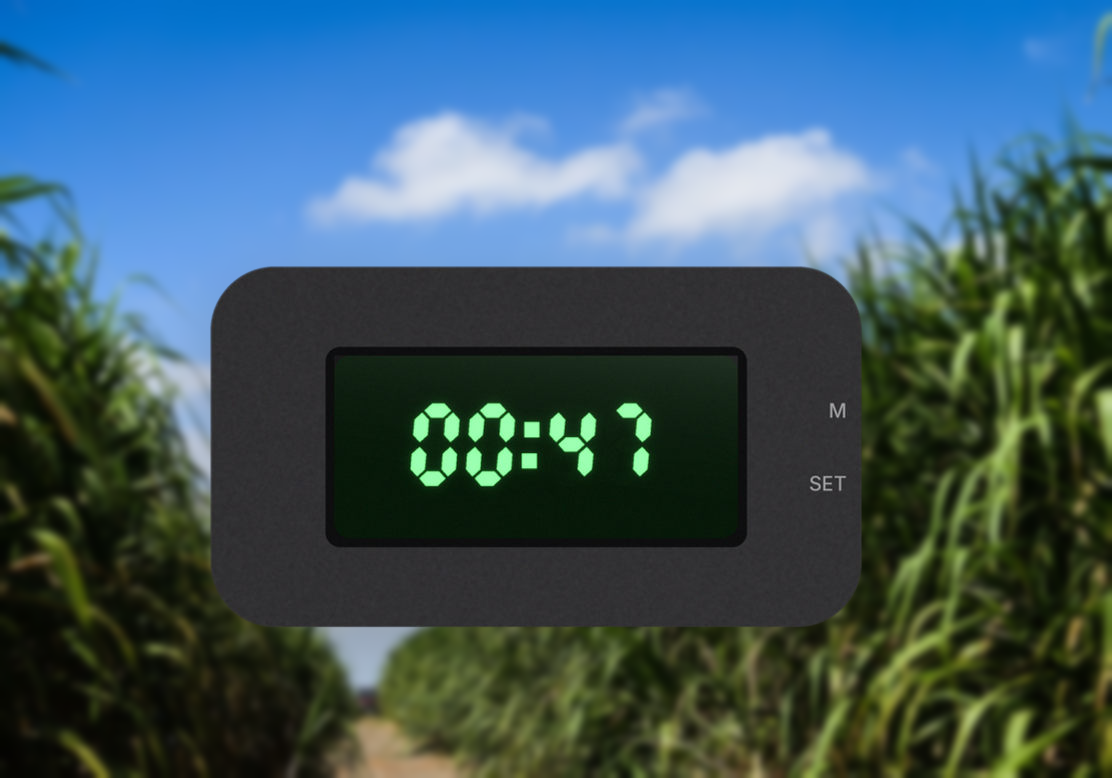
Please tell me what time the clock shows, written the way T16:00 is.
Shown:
T00:47
